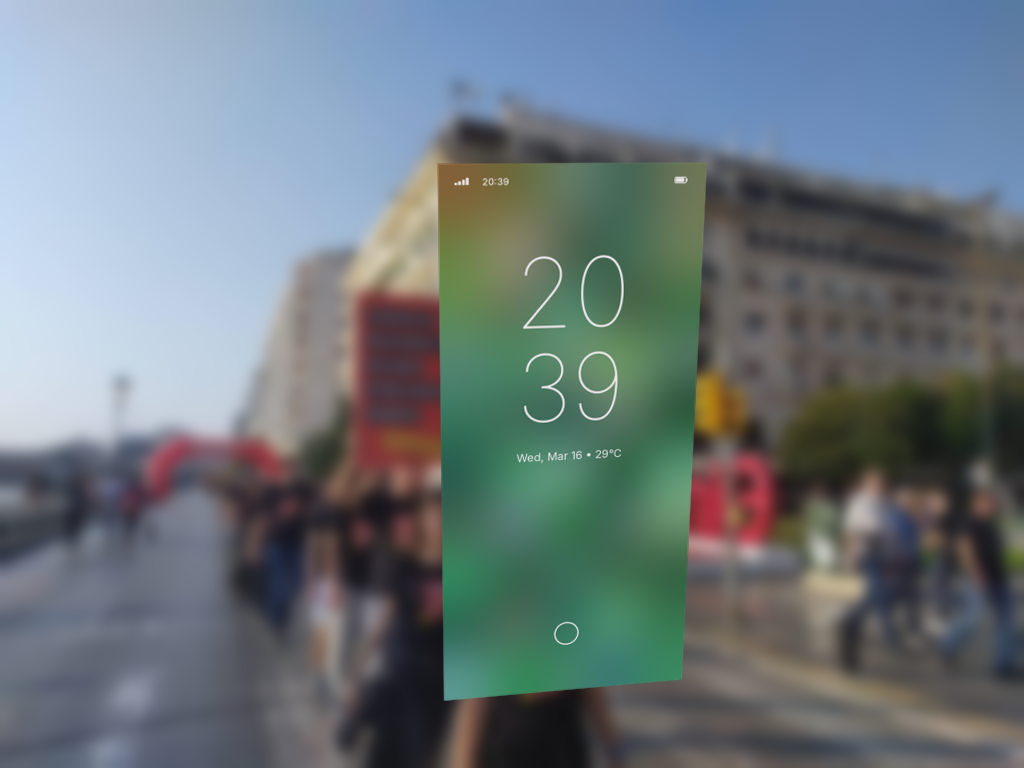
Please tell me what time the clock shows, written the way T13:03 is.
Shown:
T20:39
